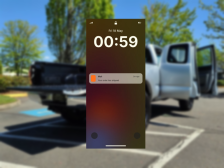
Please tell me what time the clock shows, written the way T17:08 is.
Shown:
T00:59
